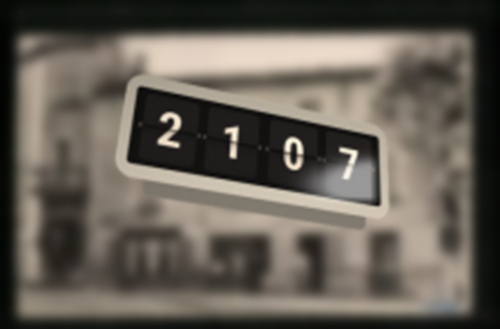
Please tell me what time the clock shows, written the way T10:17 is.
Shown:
T21:07
